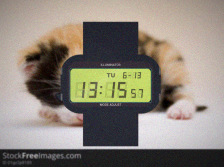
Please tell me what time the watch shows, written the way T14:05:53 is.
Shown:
T13:15:57
